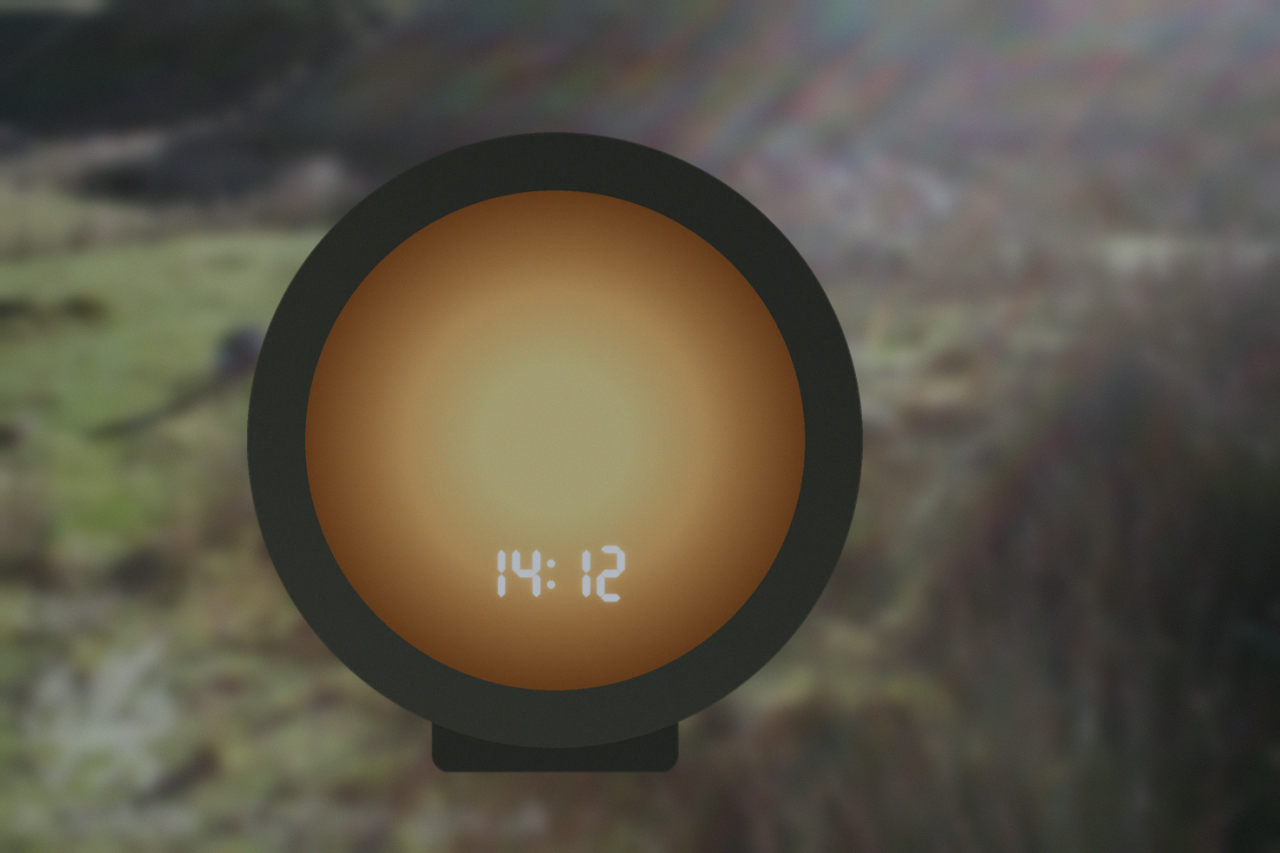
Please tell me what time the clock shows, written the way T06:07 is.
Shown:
T14:12
